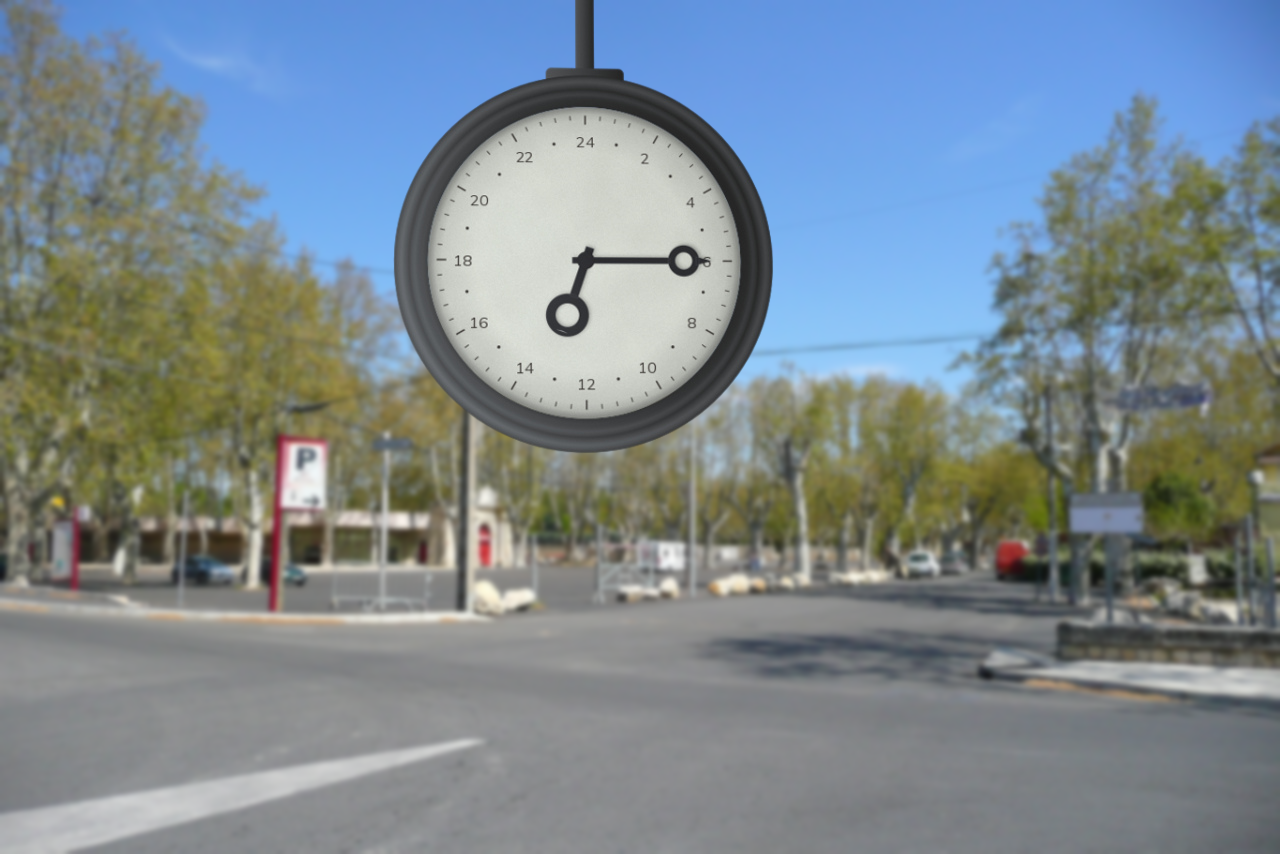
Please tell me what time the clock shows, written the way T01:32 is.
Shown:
T13:15
